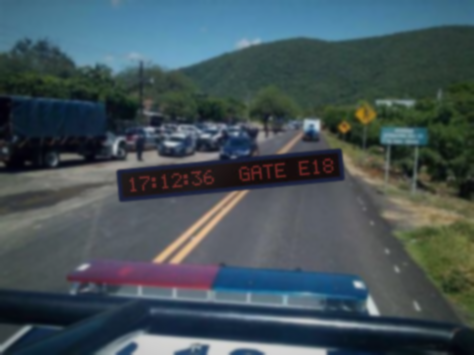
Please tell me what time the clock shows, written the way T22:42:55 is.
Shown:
T17:12:36
